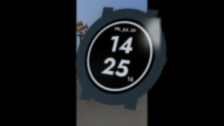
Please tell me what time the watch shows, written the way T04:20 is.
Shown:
T14:25
